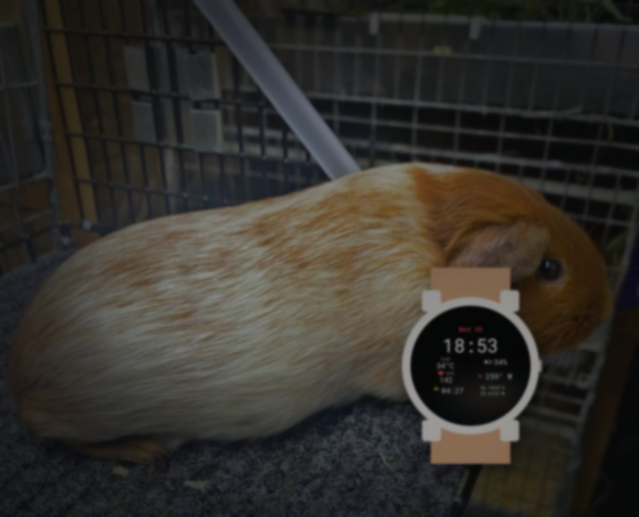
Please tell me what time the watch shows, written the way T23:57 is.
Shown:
T18:53
